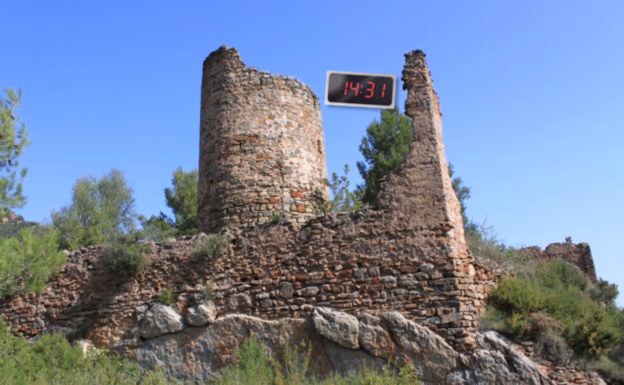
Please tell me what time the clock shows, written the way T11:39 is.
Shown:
T14:31
